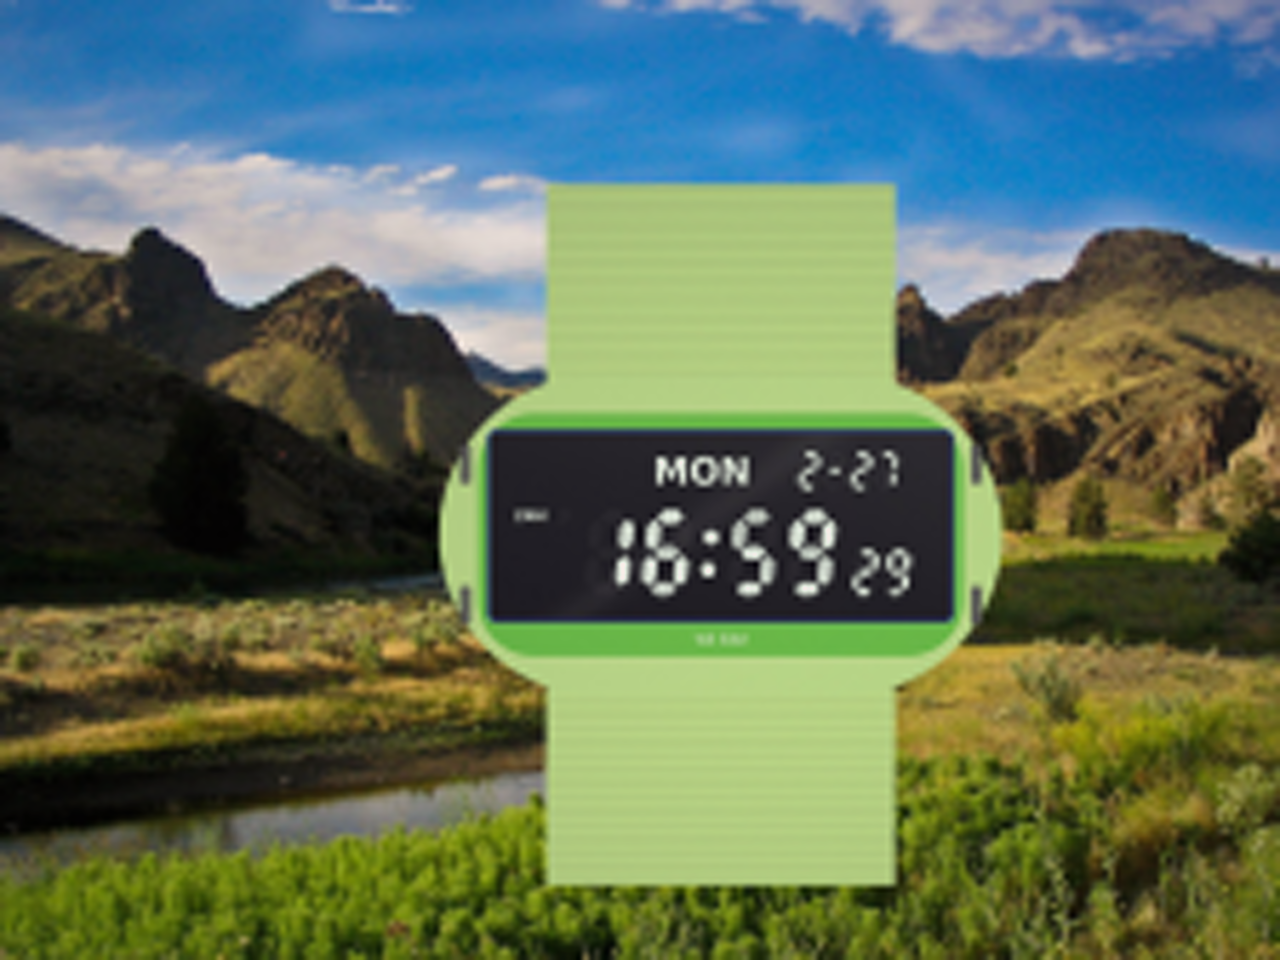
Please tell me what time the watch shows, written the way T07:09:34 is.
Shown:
T16:59:29
